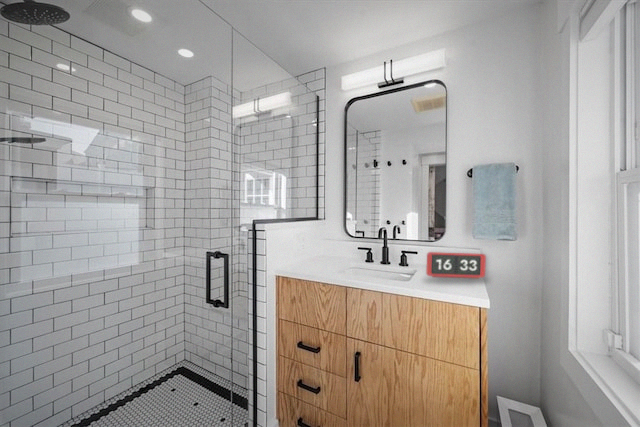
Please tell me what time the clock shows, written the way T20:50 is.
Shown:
T16:33
